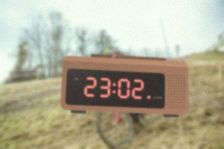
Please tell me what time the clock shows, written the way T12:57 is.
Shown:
T23:02
